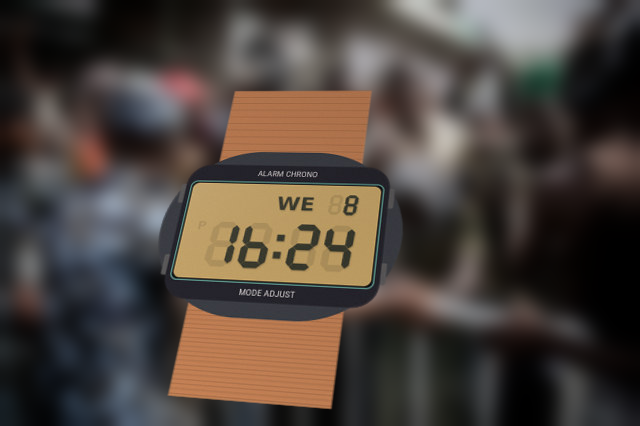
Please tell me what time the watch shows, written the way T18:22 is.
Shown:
T16:24
